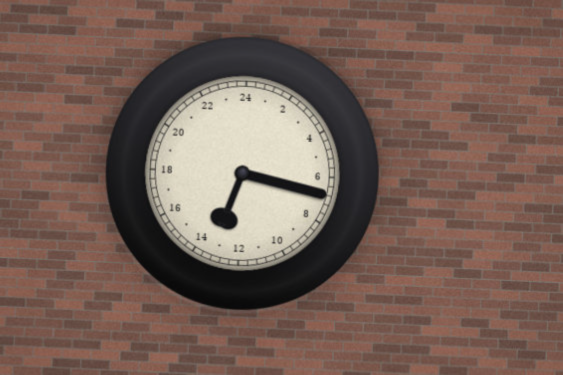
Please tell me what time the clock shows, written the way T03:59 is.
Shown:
T13:17
